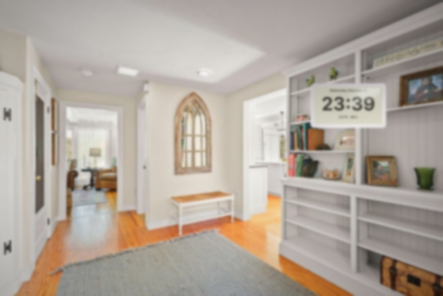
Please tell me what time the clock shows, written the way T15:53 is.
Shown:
T23:39
